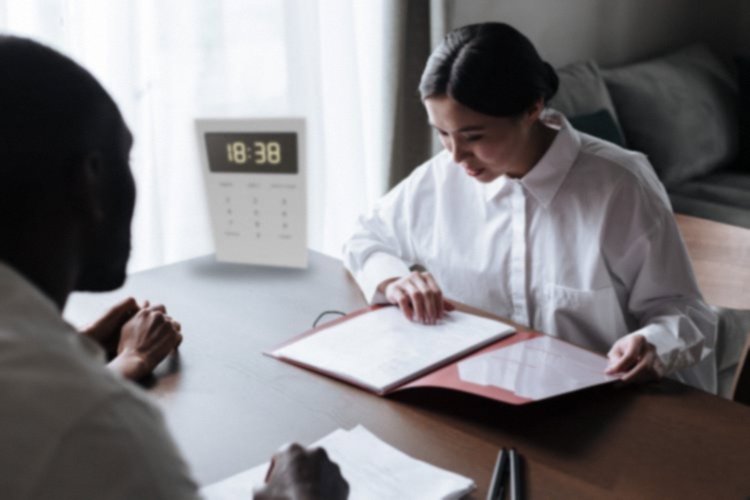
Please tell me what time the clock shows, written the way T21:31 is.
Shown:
T18:38
